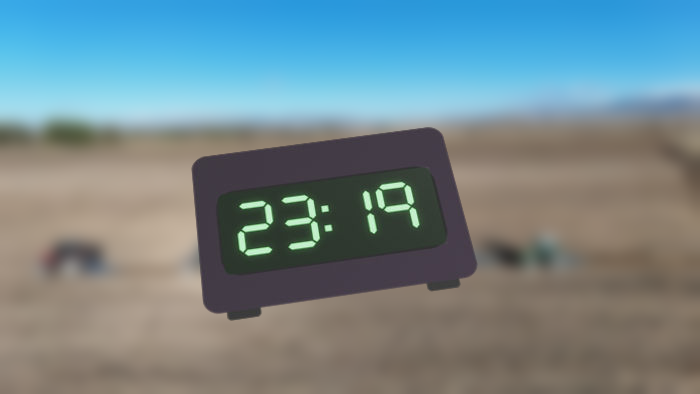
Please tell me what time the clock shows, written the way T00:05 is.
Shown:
T23:19
